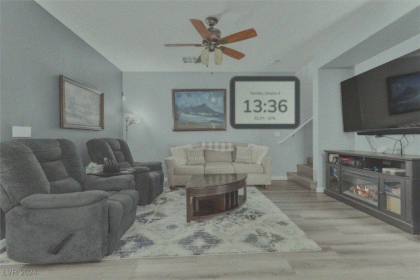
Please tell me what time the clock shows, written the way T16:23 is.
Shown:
T13:36
